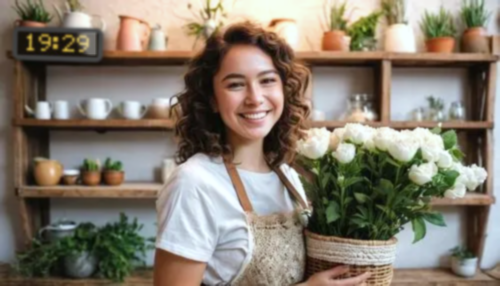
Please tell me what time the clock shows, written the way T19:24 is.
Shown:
T19:29
